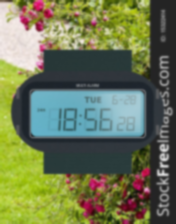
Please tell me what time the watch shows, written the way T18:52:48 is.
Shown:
T18:56:28
